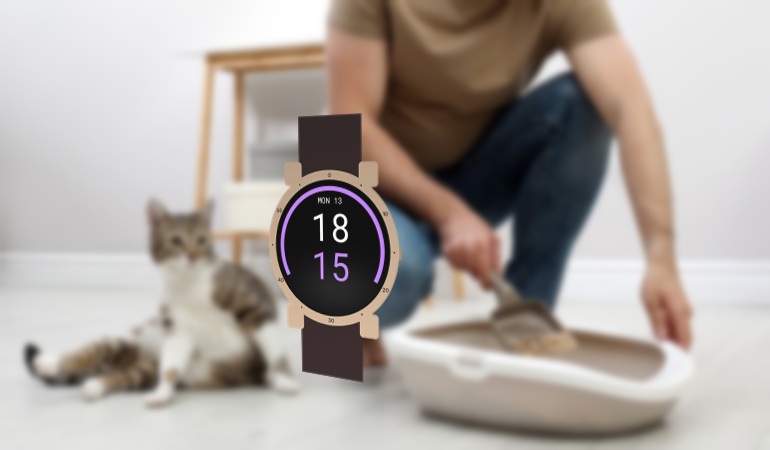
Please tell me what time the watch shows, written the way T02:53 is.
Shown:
T18:15
